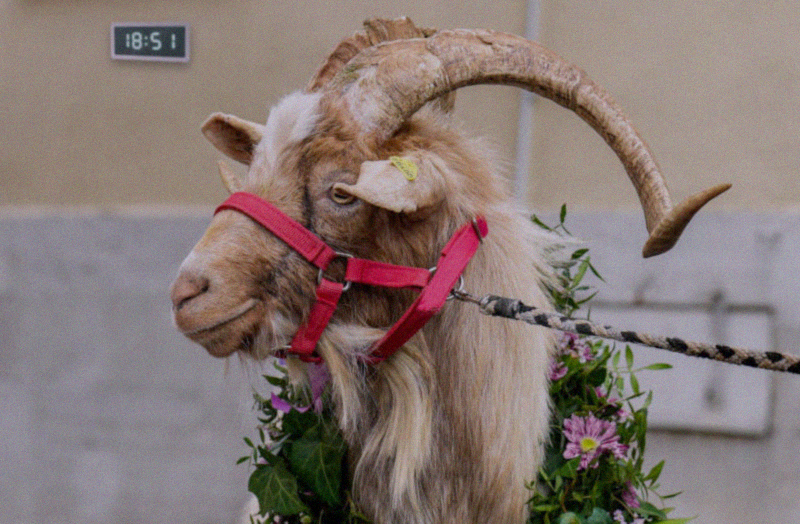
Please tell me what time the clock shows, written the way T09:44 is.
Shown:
T18:51
